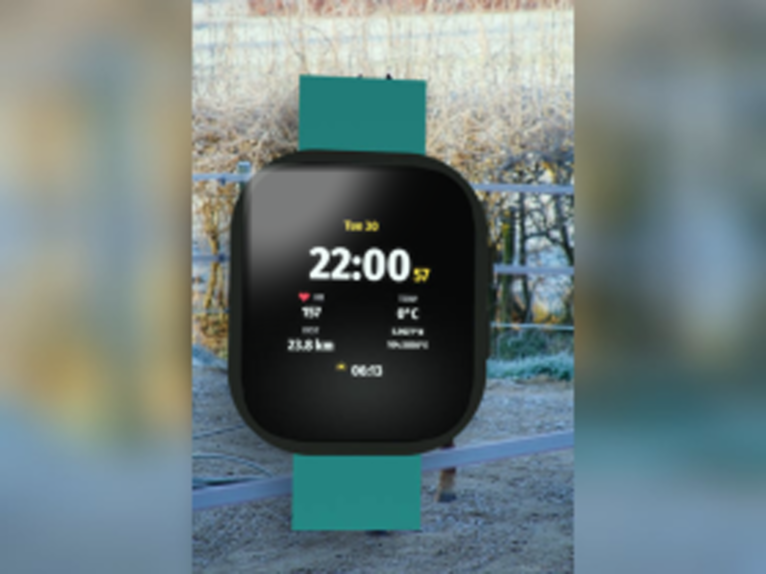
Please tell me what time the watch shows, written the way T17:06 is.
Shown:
T22:00
